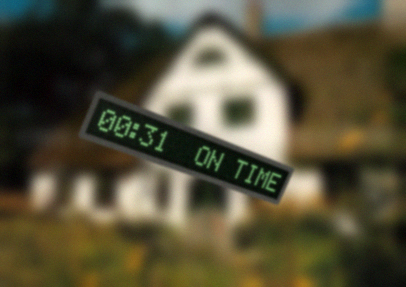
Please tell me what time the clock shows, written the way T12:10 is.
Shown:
T00:31
